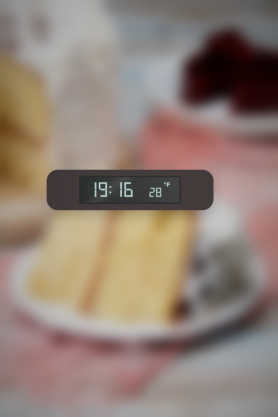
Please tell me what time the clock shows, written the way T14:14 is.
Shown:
T19:16
